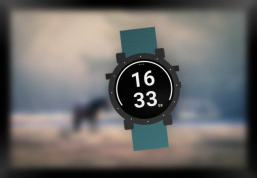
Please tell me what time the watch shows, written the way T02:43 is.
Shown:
T16:33
